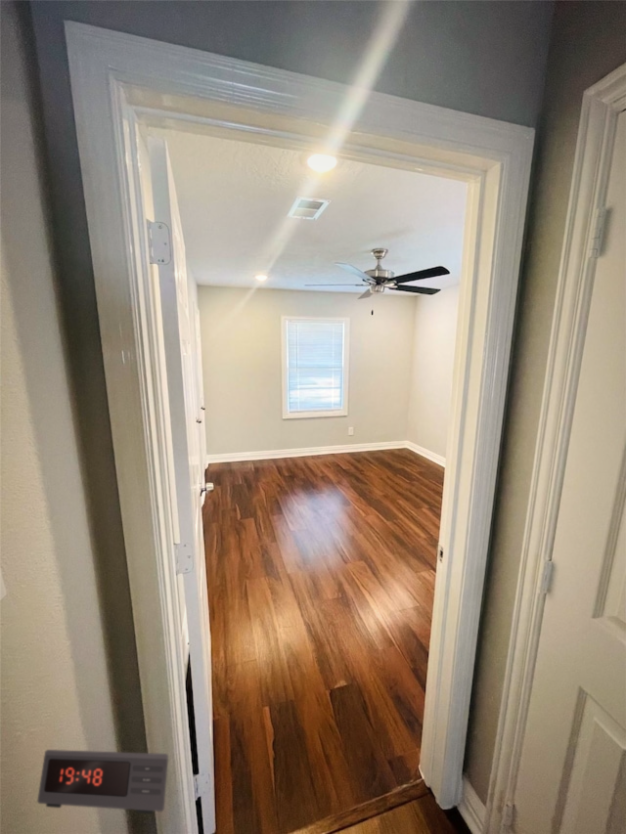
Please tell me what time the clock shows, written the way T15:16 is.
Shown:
T19:48
